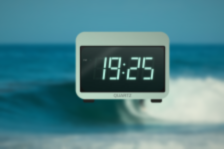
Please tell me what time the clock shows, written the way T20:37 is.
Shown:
T19:25
